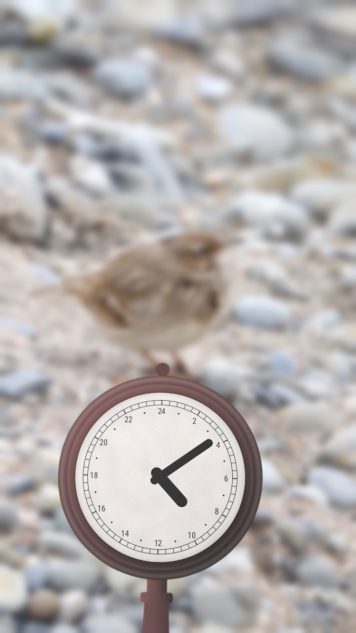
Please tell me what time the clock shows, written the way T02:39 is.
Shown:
T09:09
